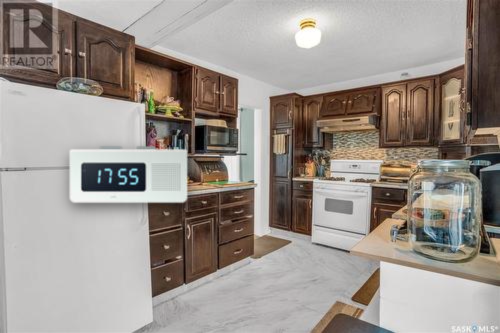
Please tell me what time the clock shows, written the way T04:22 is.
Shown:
T17:55
